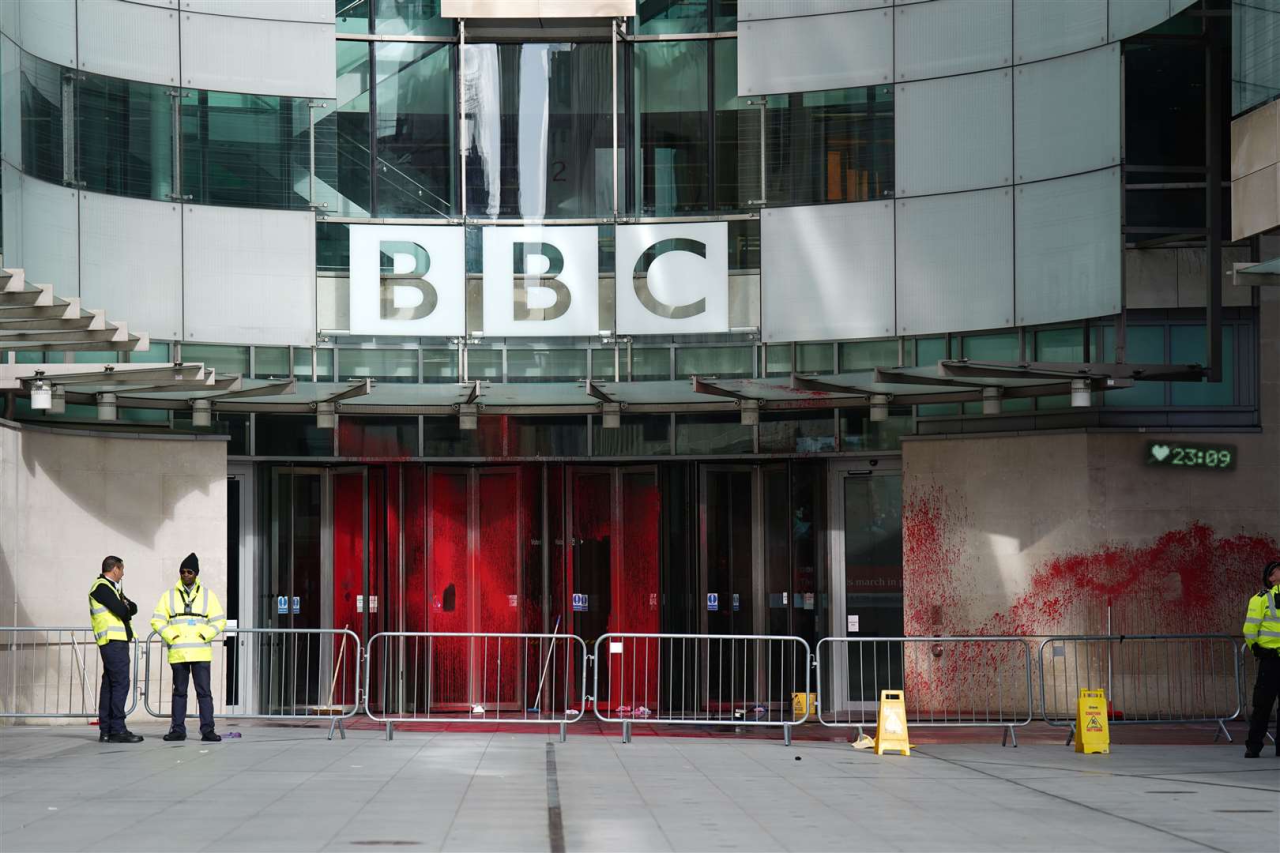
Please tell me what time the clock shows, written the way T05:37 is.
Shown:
T23:09
